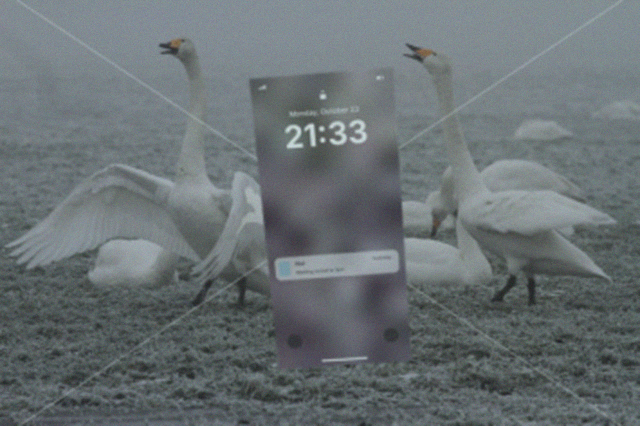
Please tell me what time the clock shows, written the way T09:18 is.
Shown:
T21:33
